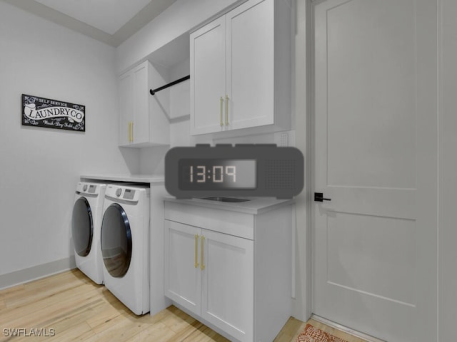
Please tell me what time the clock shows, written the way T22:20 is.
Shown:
T13:09
